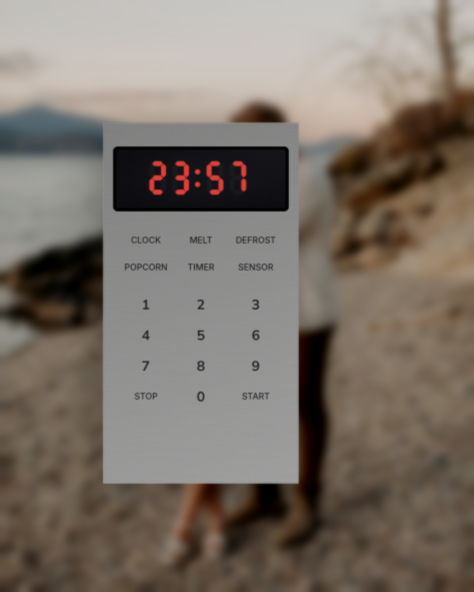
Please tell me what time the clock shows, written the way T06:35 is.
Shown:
T23:57
